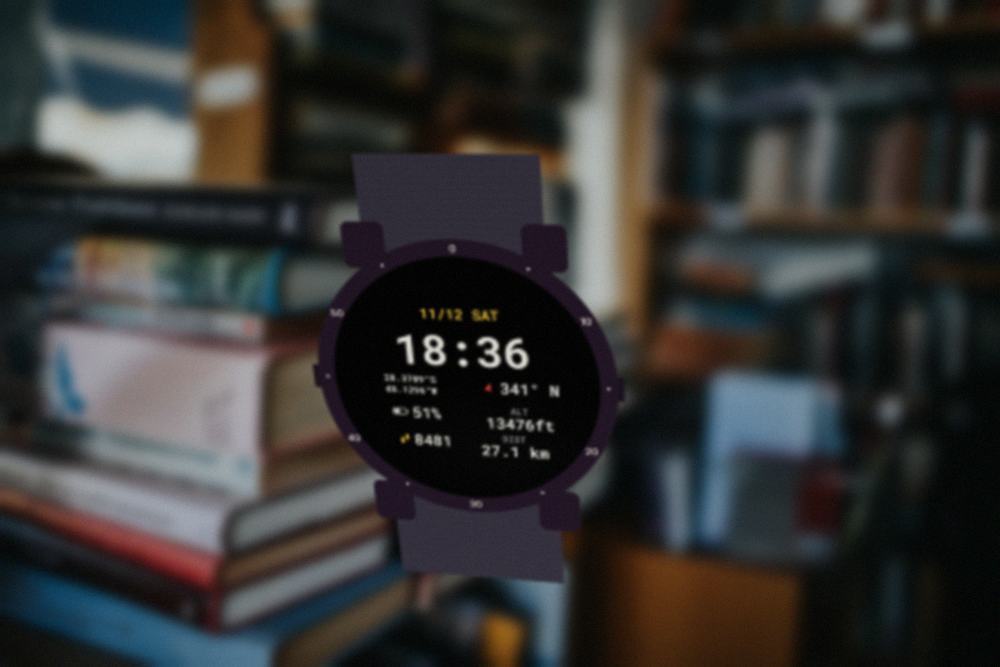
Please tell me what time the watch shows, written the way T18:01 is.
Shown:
T18:36
